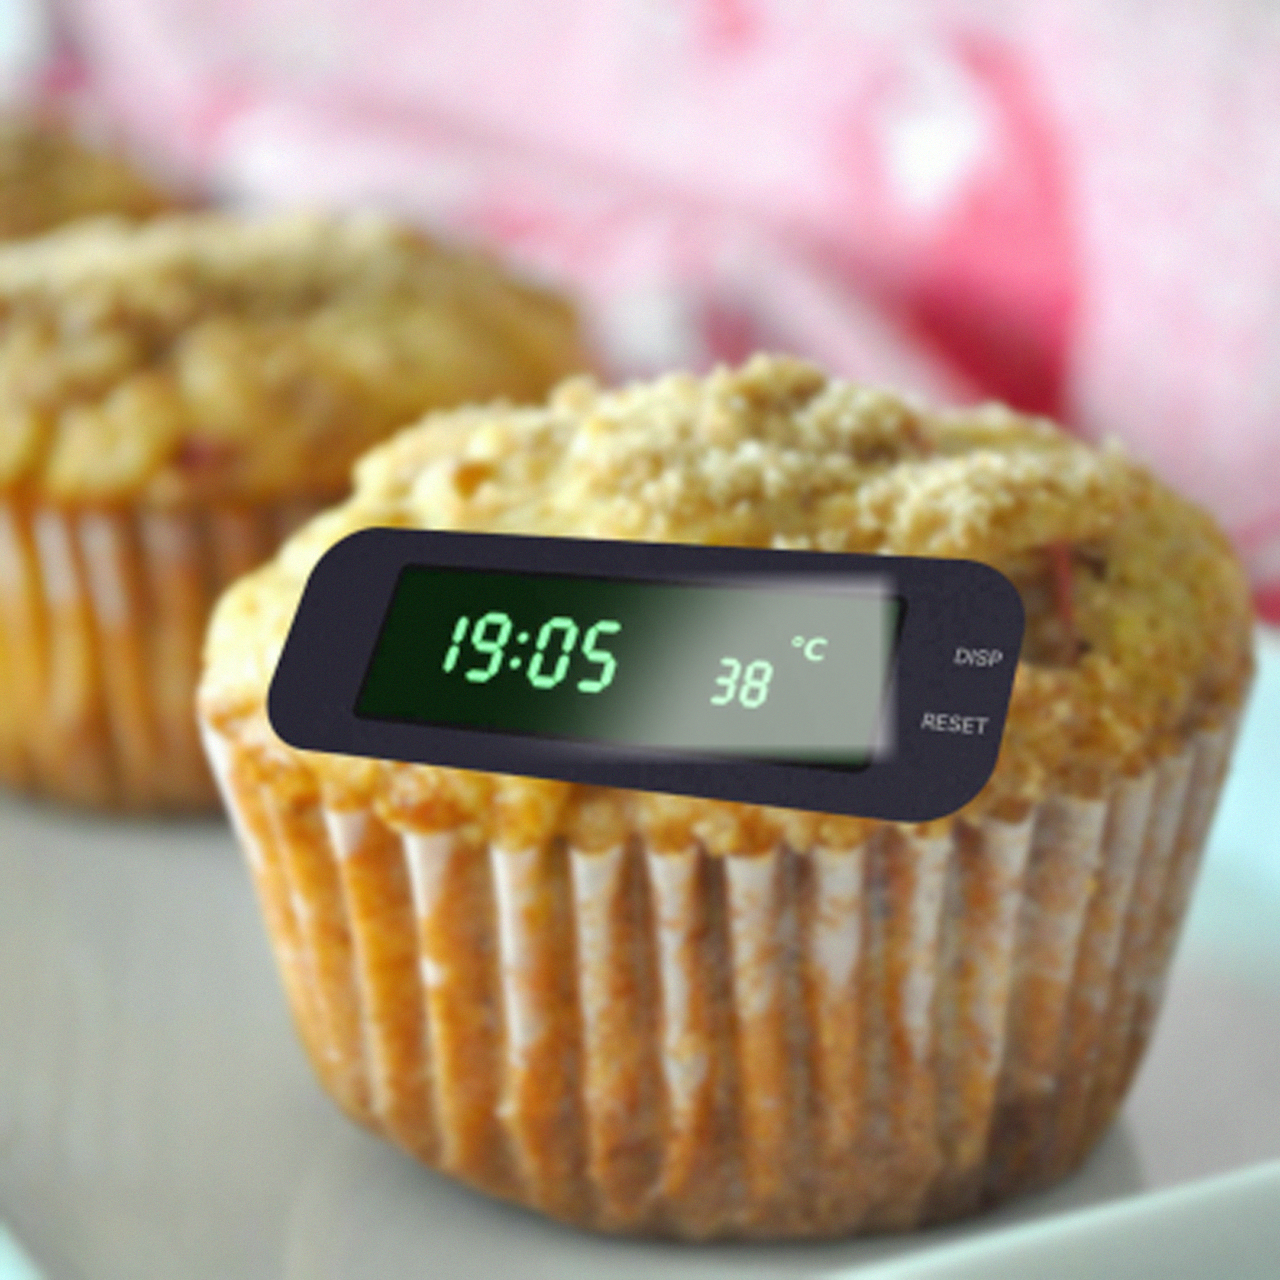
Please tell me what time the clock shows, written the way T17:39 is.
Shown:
T19:05
